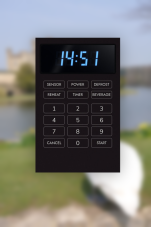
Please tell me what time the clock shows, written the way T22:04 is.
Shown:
T14:51
